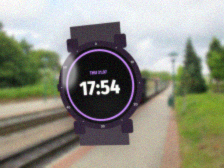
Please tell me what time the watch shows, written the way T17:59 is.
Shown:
T17:54
